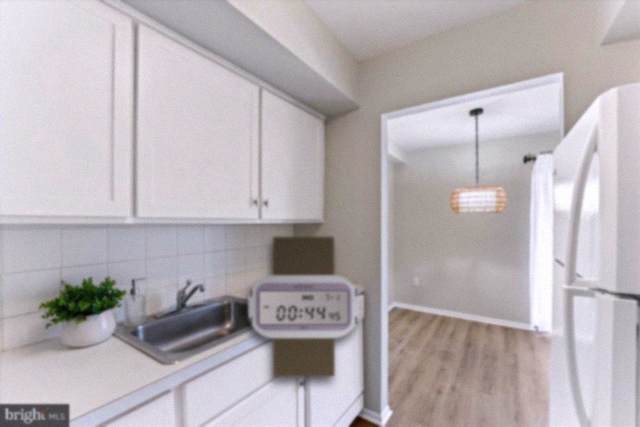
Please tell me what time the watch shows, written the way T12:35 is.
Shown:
T00:44
